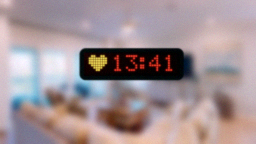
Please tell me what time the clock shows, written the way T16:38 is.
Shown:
T13:41
